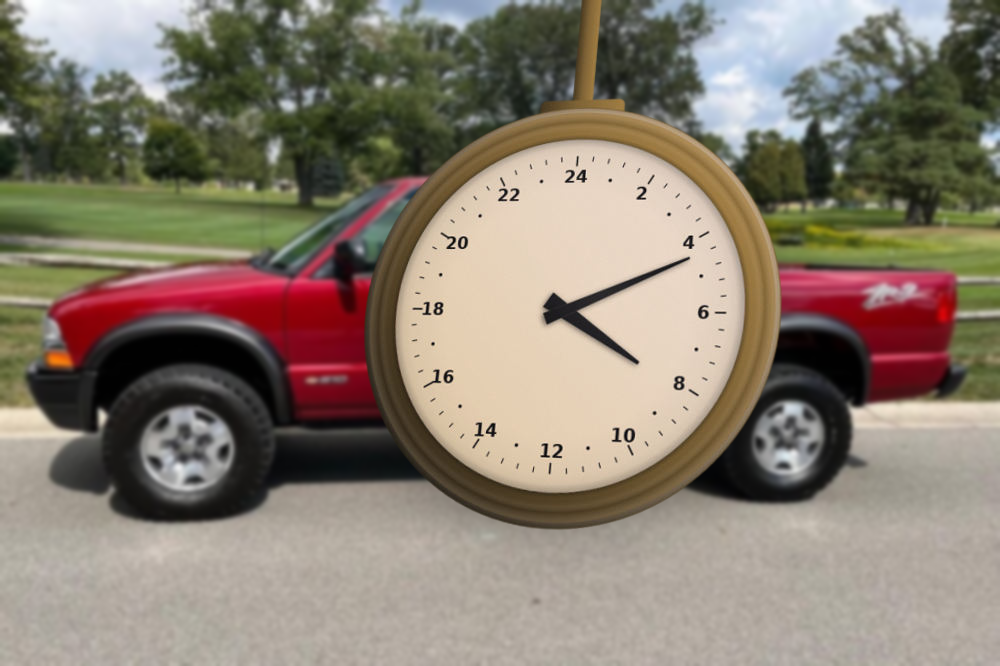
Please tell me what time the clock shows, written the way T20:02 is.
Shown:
T08:11
